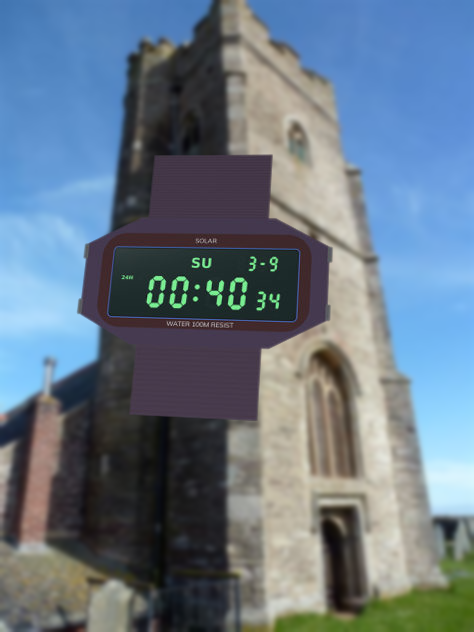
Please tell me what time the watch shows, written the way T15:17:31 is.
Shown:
T00:40:34
